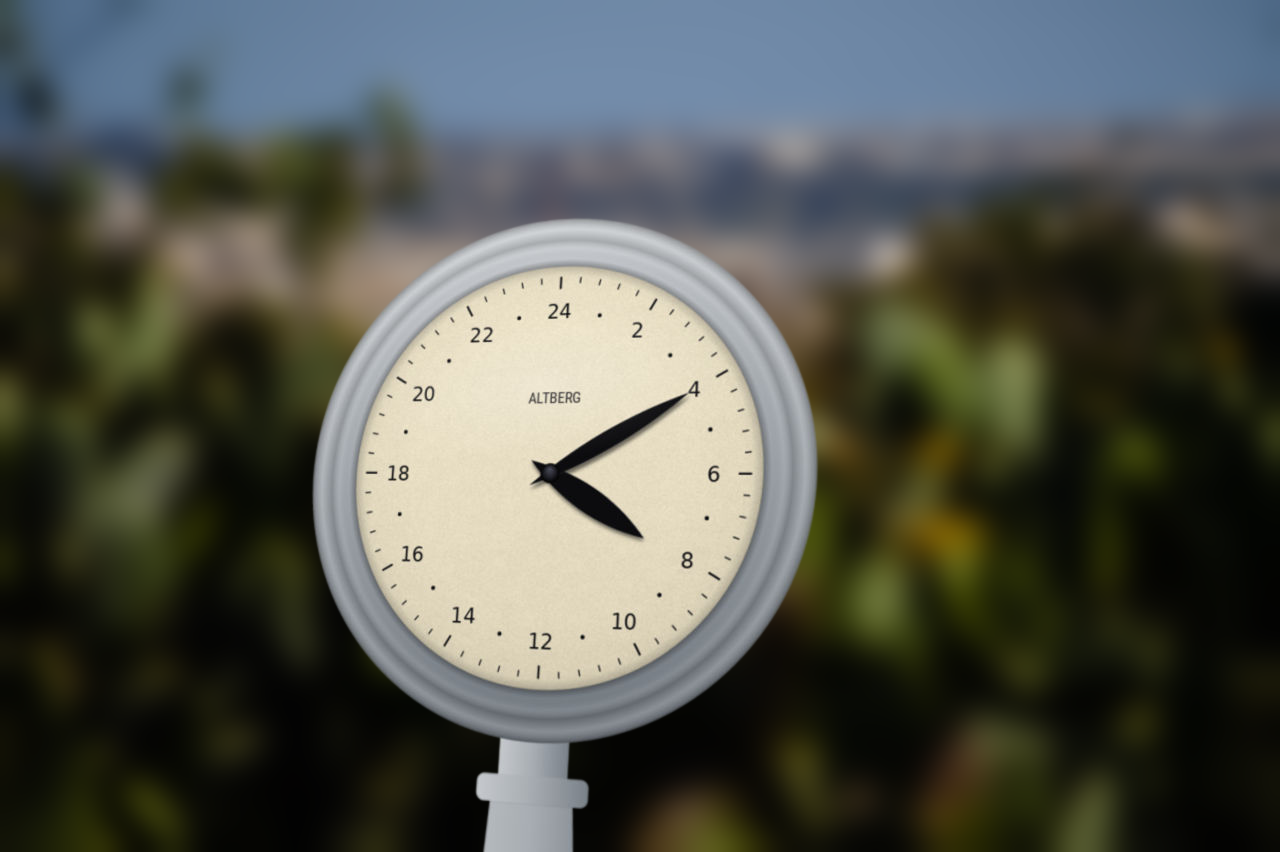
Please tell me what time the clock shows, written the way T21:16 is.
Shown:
T08:10
